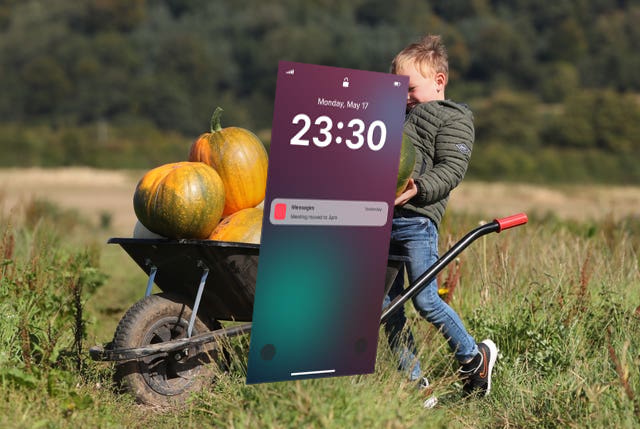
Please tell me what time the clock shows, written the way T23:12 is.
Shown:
T23:30
